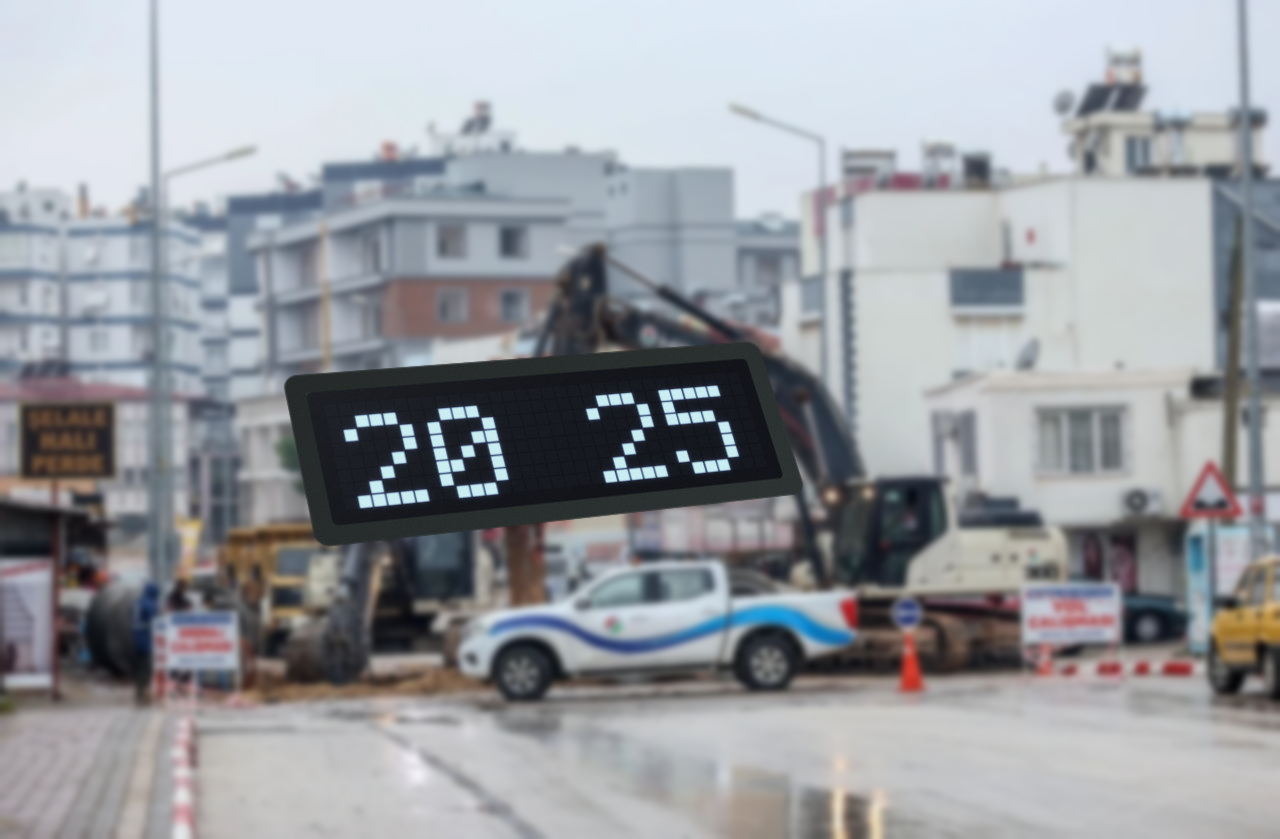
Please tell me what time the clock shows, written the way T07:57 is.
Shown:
T20:25
